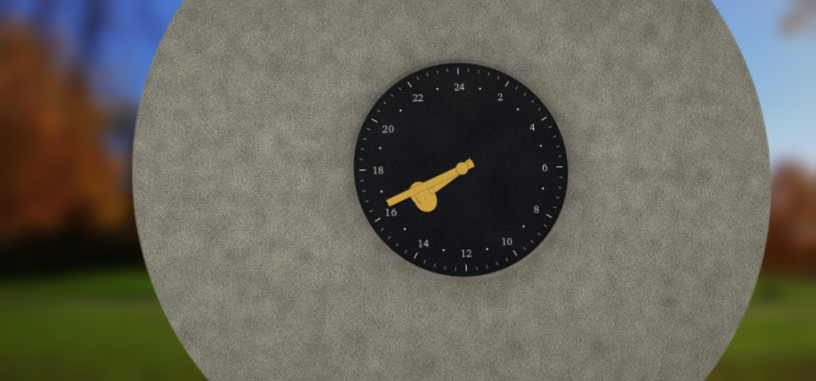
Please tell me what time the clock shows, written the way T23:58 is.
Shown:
T15:41
